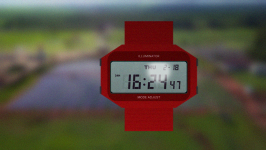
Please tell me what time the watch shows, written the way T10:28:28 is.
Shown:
T16:24:47
